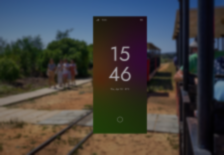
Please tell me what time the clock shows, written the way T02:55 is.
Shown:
T15:46
